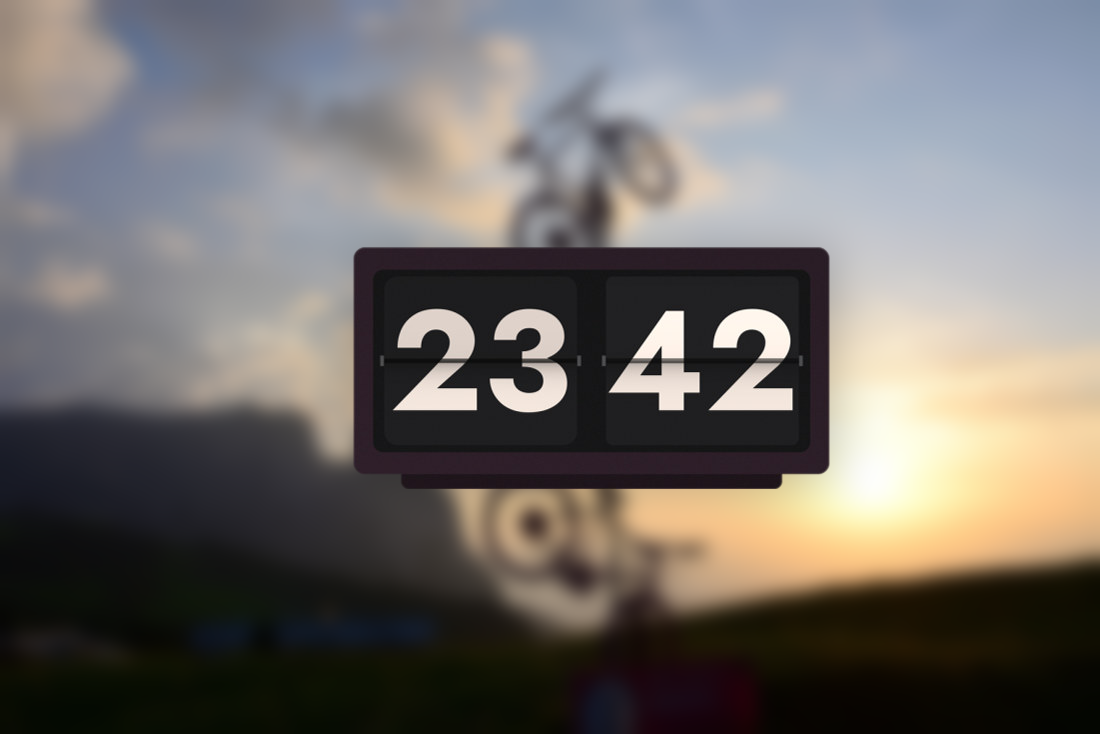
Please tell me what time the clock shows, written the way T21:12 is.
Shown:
T23:42
